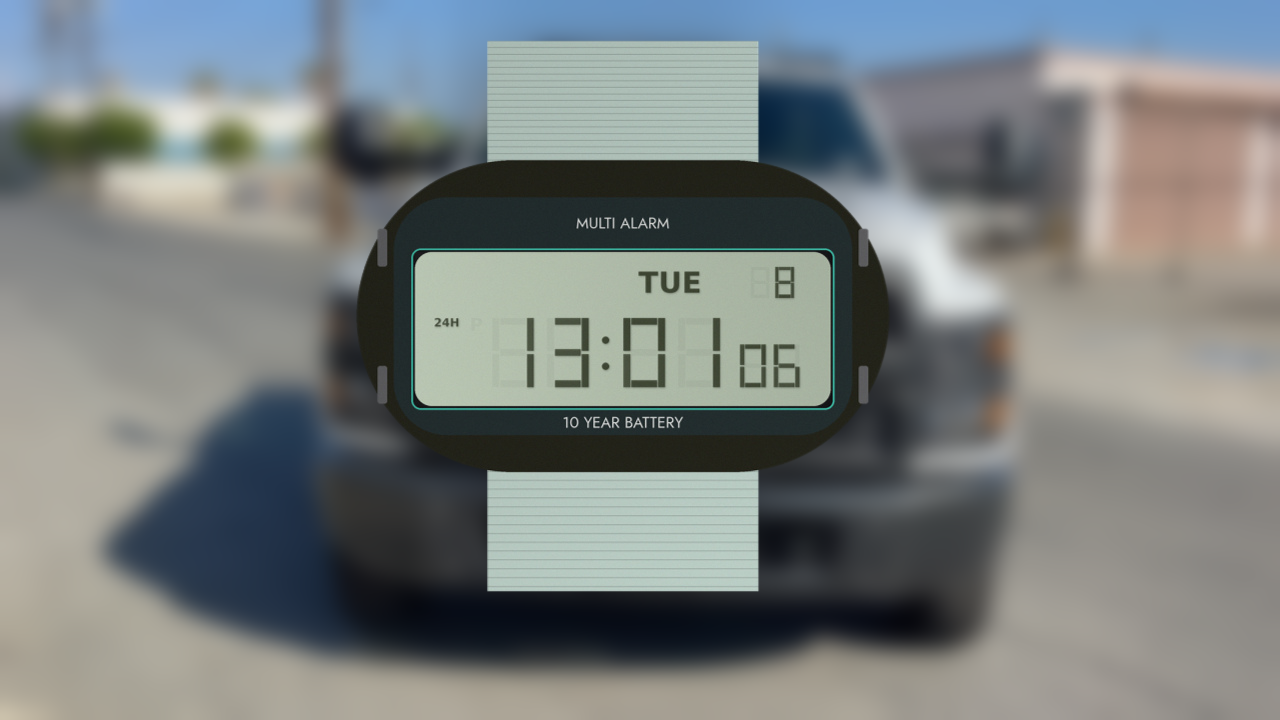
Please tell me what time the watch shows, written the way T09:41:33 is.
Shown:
T13:01:06
